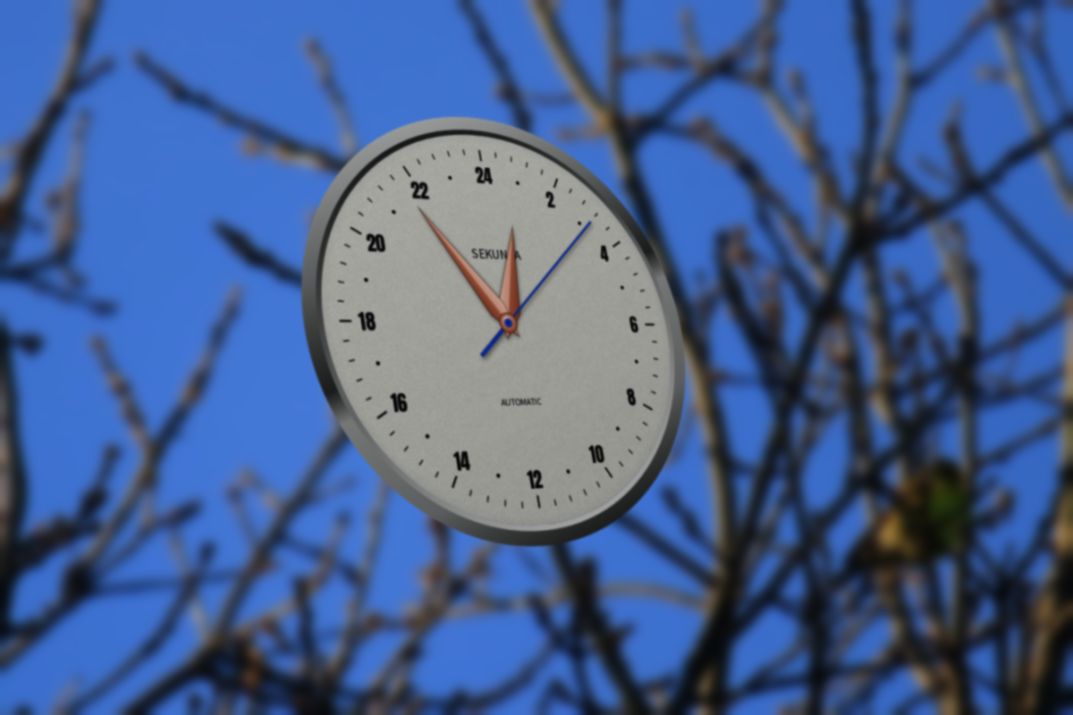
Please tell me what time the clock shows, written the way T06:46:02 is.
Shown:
T00:54:08
